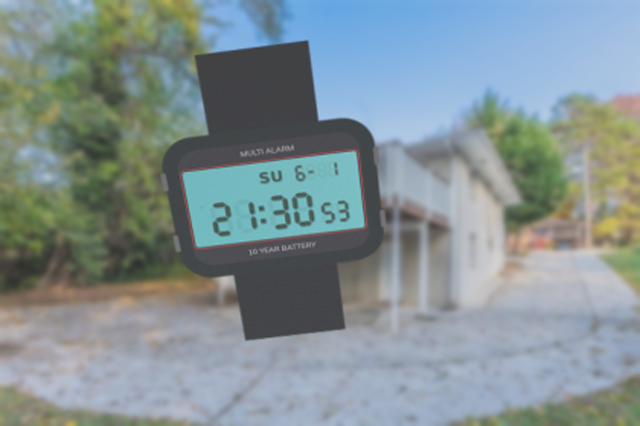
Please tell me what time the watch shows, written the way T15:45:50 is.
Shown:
T21:30:53
